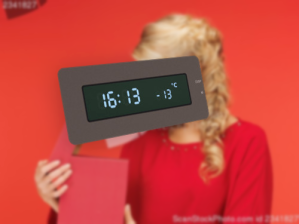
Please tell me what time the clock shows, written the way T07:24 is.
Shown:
T16:13
